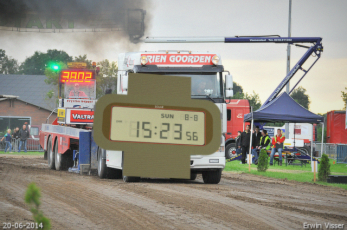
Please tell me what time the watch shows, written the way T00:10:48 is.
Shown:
T15:23:56
